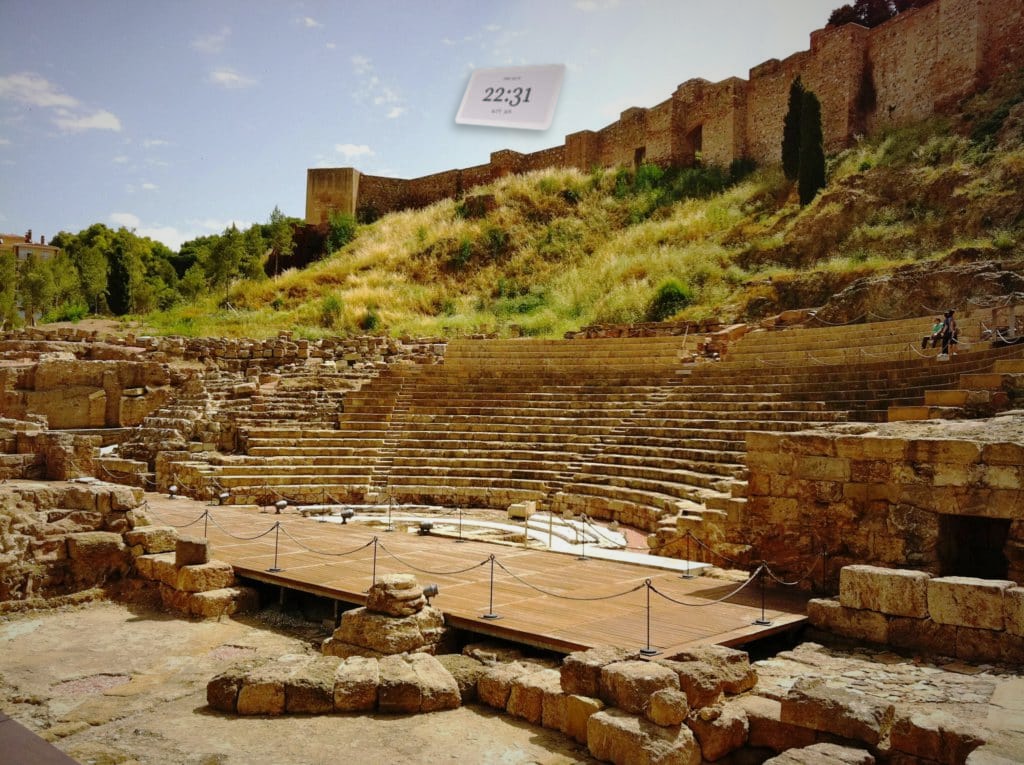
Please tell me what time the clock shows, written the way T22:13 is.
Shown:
T22:31
